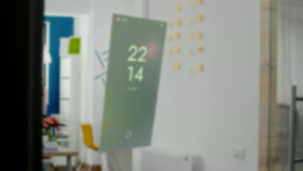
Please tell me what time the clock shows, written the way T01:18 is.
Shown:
T22:14
